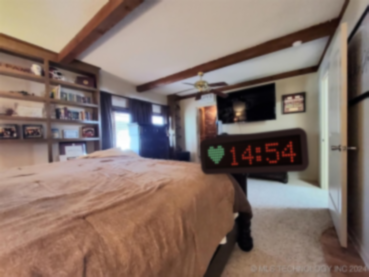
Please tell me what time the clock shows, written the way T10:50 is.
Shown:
T14:54
